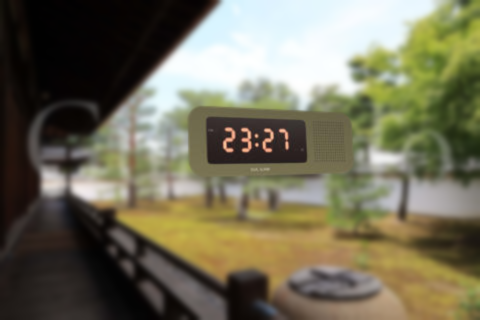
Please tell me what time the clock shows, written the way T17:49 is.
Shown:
T23:27
